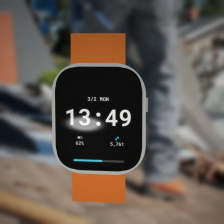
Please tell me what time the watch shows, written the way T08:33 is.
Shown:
T13:49
